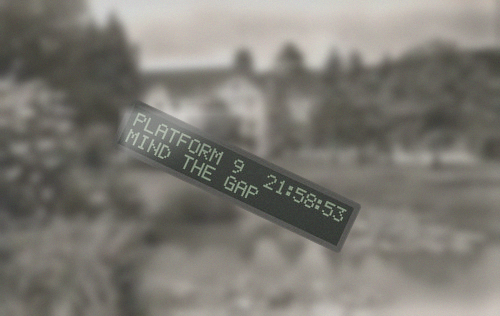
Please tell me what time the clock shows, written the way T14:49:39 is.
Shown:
T21:58:53
